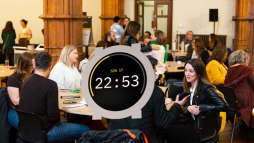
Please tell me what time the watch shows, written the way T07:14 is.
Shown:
T22:53
